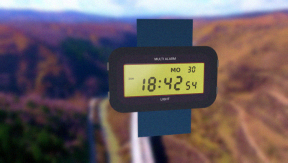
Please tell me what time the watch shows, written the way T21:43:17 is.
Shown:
T18:42:54
